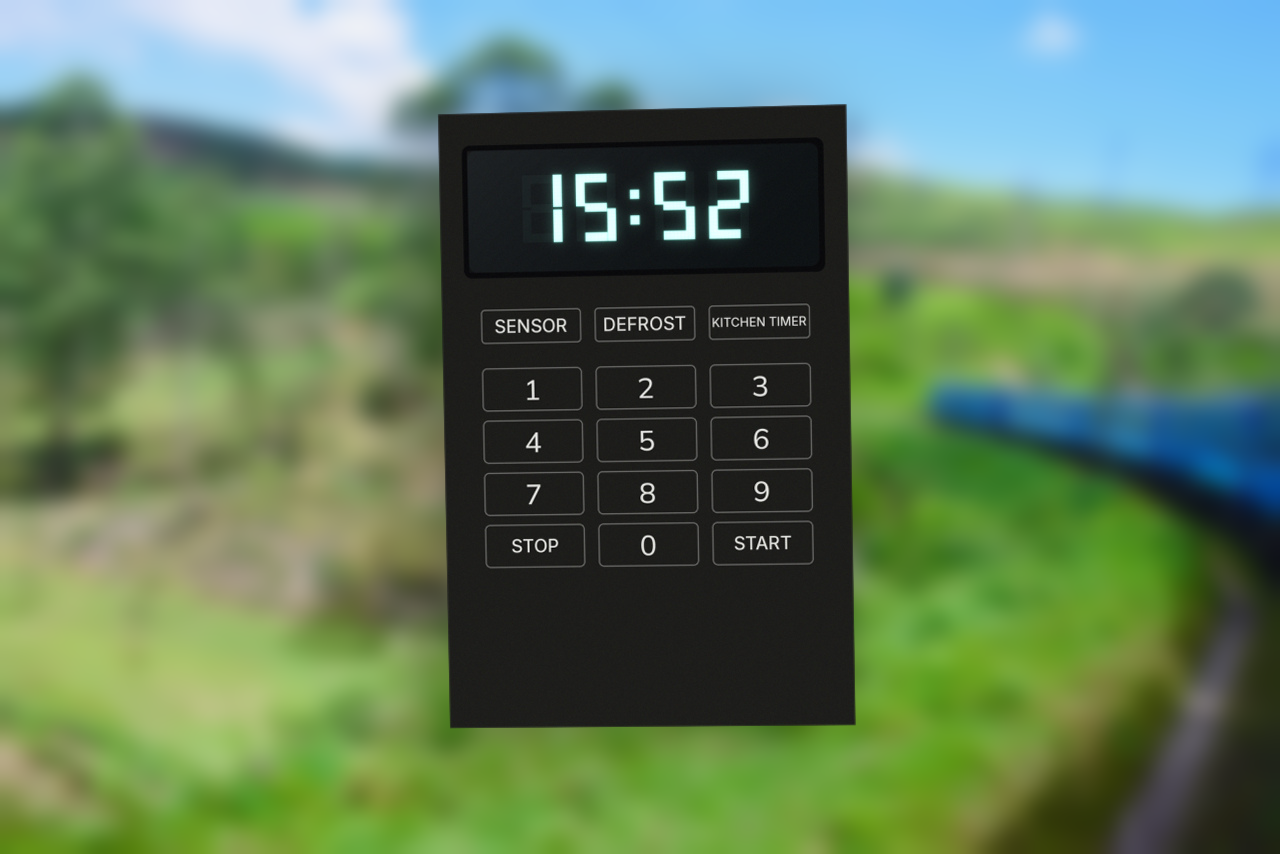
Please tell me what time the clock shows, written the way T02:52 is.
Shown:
T15:52
